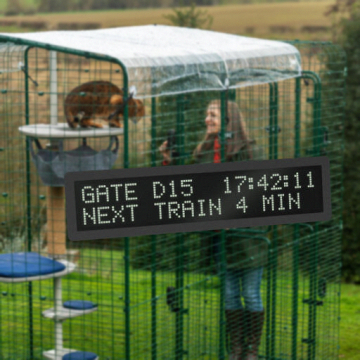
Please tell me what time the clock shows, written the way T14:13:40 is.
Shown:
T17:42:11
